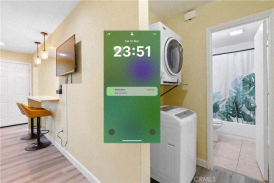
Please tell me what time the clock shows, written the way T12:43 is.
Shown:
T23:51
